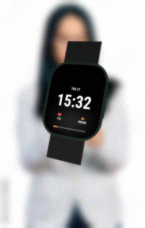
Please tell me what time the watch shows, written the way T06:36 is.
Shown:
T15:32
